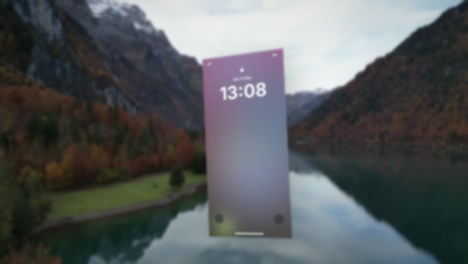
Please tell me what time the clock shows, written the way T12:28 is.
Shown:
T13:08
